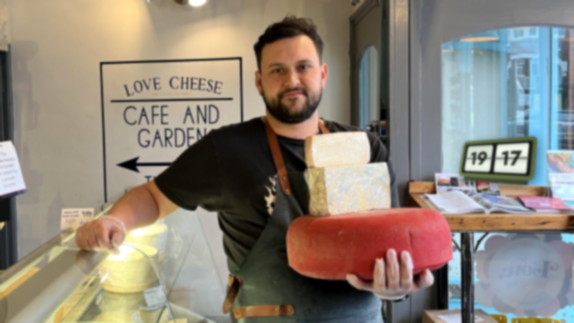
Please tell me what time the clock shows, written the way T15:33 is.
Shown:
T19:17
